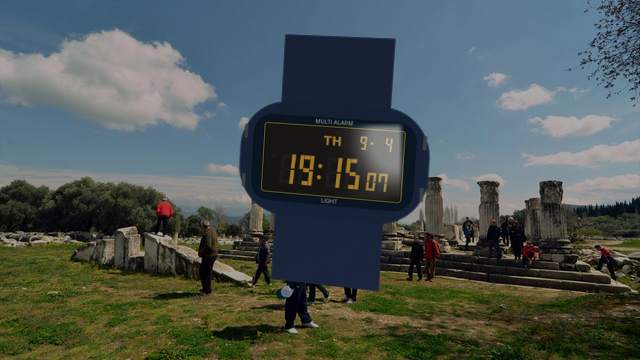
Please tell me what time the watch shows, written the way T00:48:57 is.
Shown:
T19:15:07
